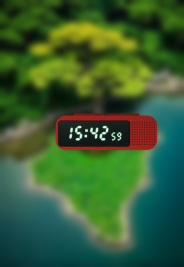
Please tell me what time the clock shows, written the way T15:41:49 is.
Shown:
T15:42:59
